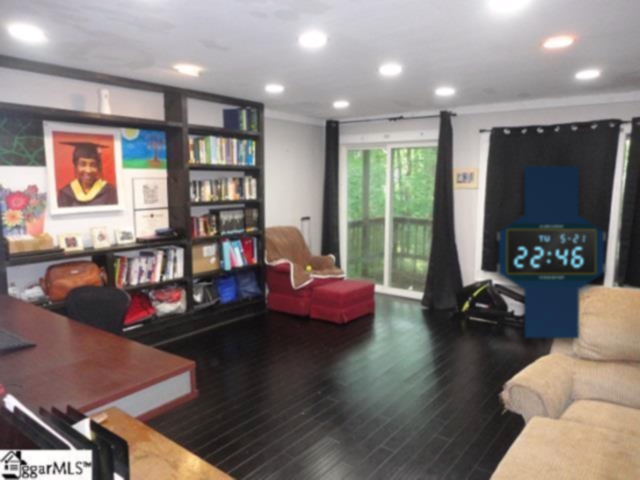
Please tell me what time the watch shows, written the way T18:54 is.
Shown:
T22:46
